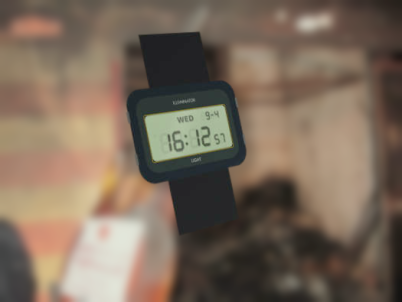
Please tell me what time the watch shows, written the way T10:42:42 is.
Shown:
T16:12:57
